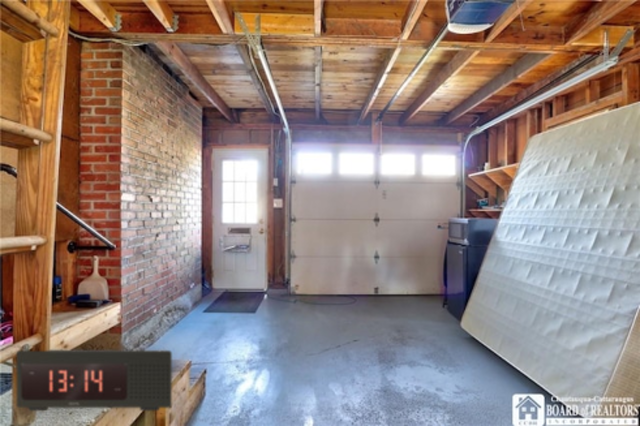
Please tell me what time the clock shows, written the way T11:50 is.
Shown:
T13:14
